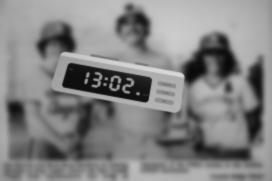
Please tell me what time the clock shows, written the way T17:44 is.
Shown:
T13:02
